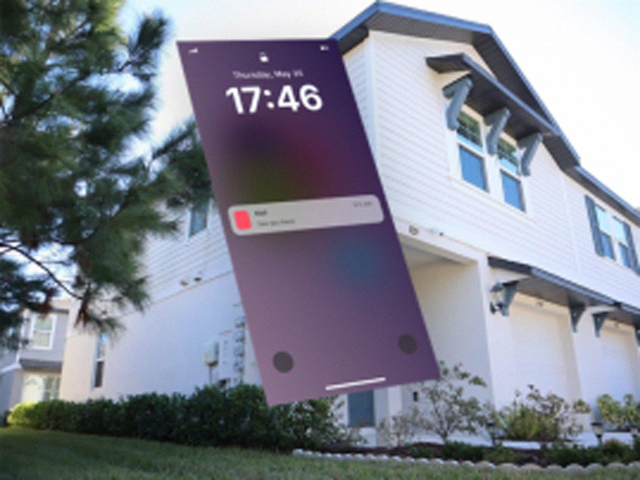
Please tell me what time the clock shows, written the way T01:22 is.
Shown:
T17:46
